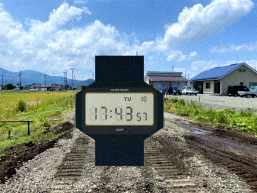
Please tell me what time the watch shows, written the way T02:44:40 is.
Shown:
T17:43:57
